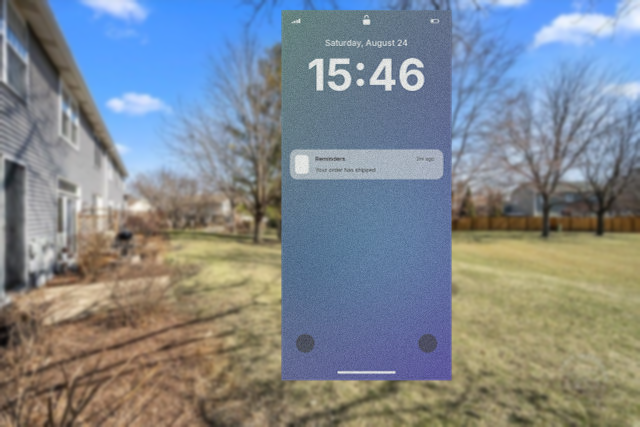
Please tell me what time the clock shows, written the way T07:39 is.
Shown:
T15:46
